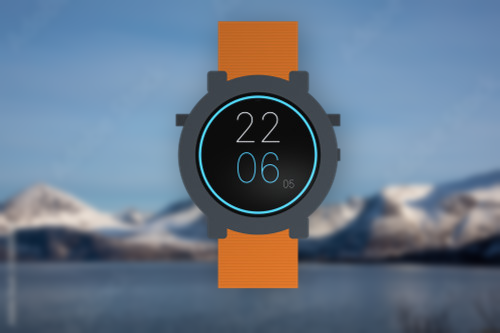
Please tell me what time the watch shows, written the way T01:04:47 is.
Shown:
T22:06:05
